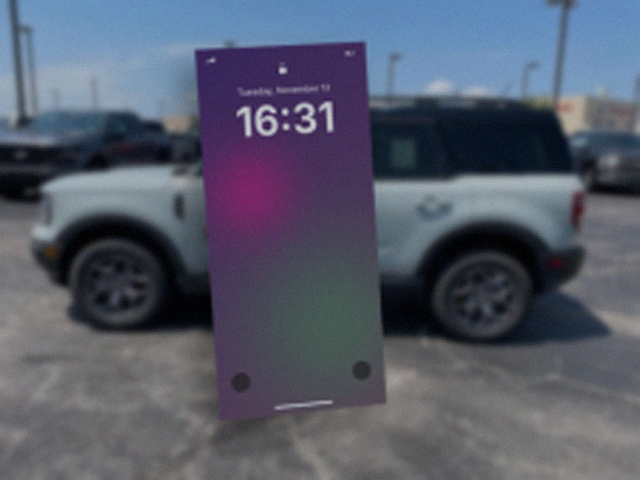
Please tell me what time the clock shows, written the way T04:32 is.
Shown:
T16:31
